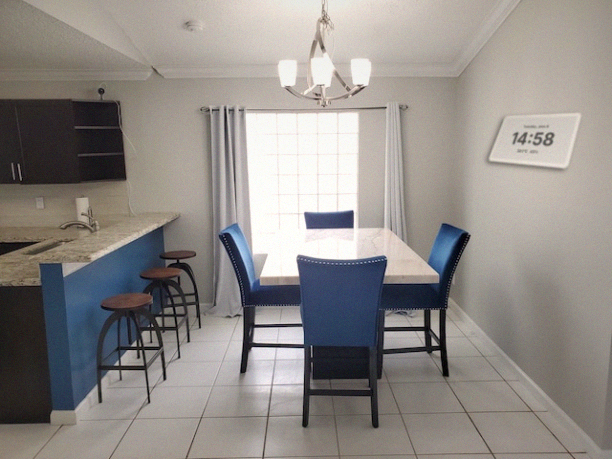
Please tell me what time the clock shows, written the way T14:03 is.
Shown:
T14:58
